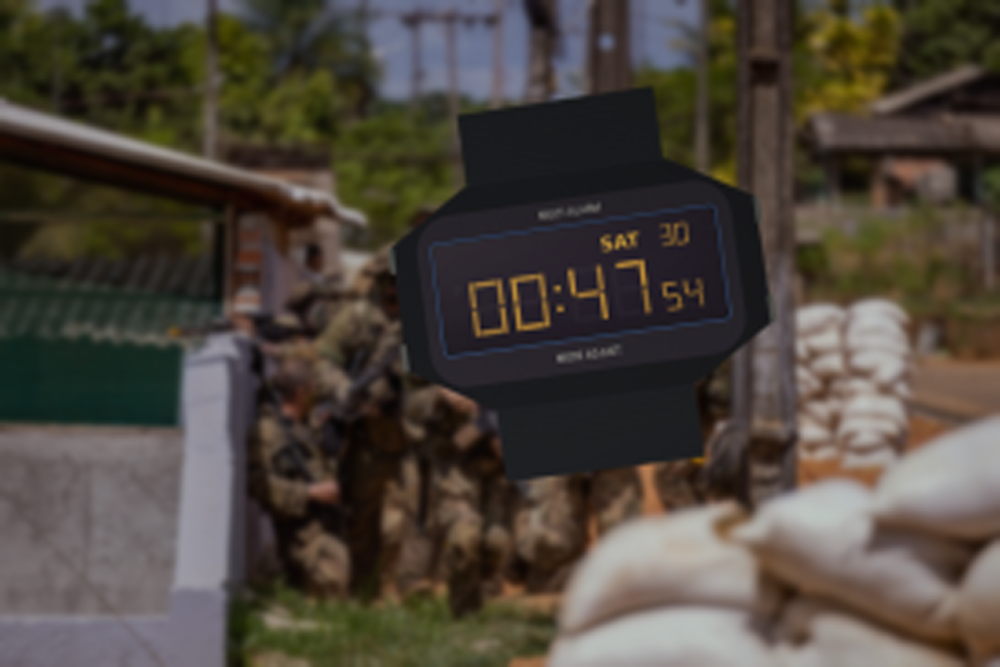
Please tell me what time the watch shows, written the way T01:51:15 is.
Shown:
T00:47:54
